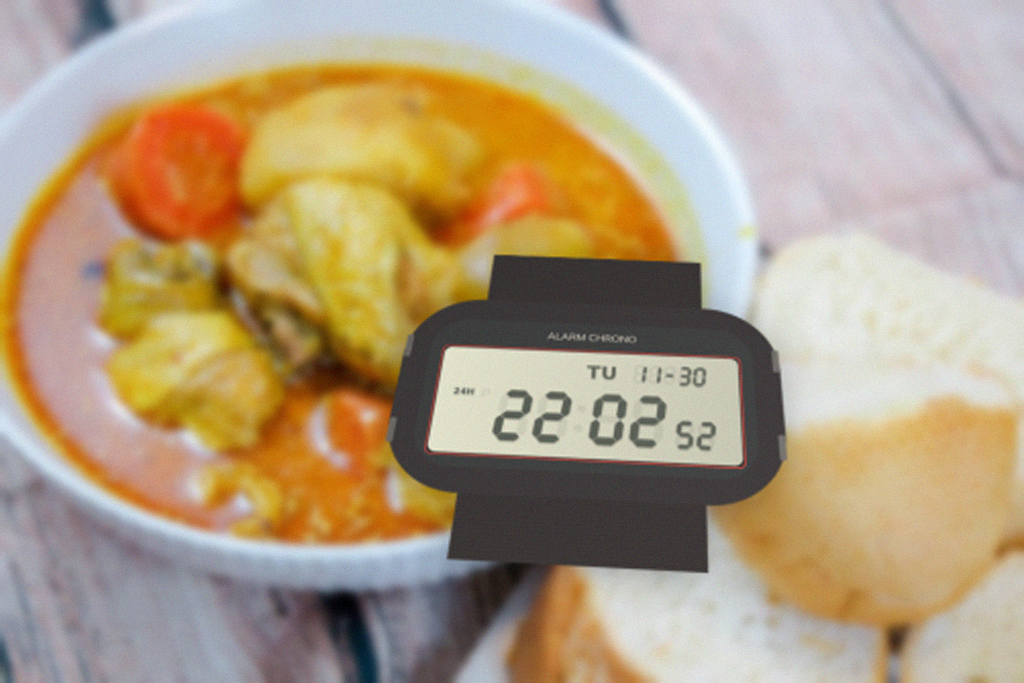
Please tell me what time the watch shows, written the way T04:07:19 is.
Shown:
T22:02:52
